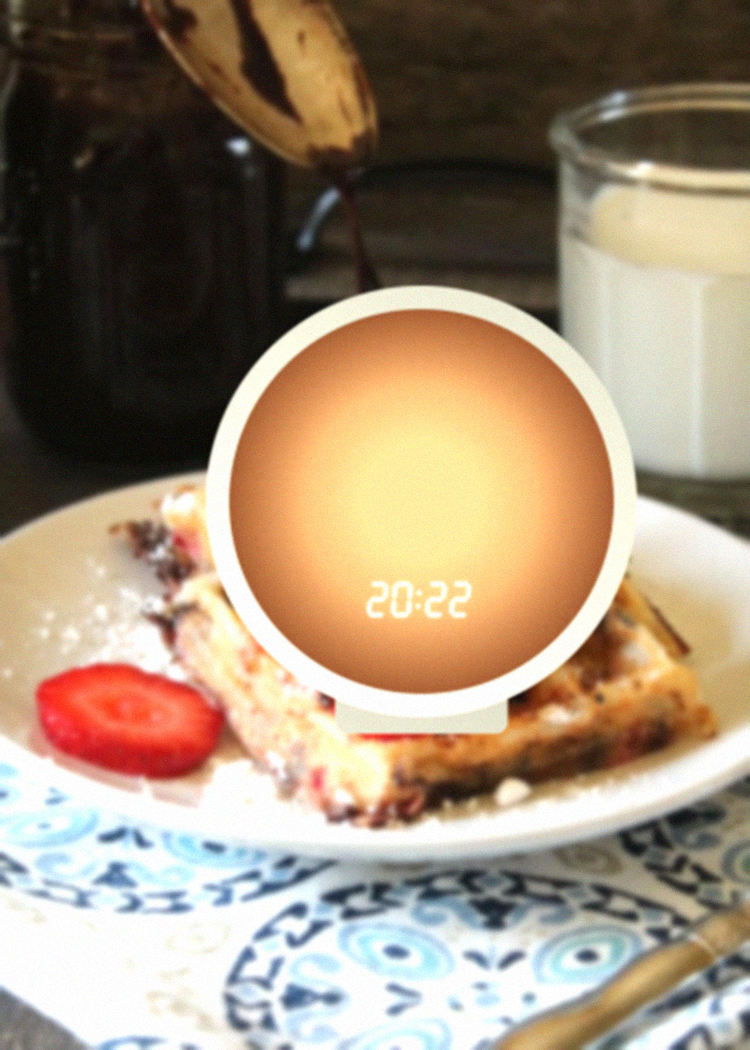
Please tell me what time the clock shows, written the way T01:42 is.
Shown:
T20:22
